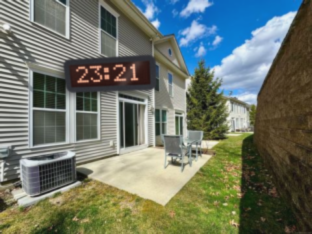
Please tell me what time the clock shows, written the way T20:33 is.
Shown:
T23:21
